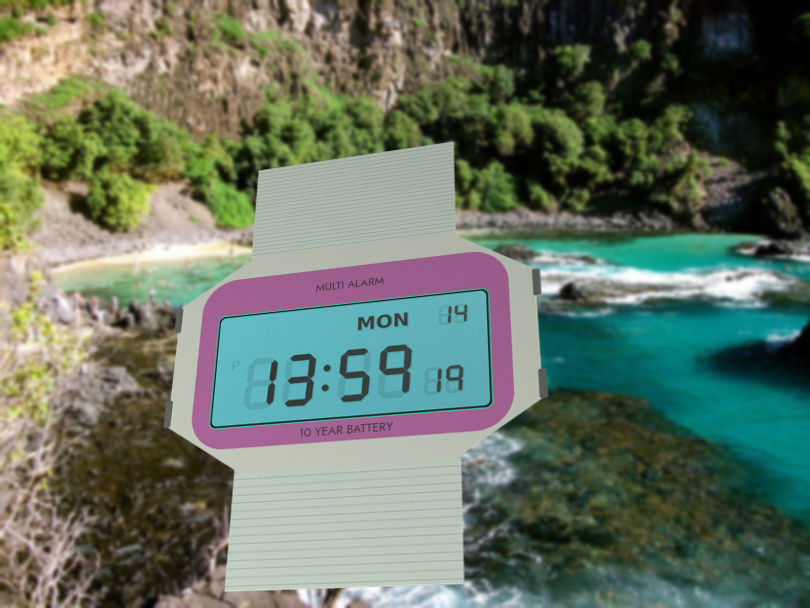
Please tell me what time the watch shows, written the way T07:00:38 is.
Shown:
T13:59:19
